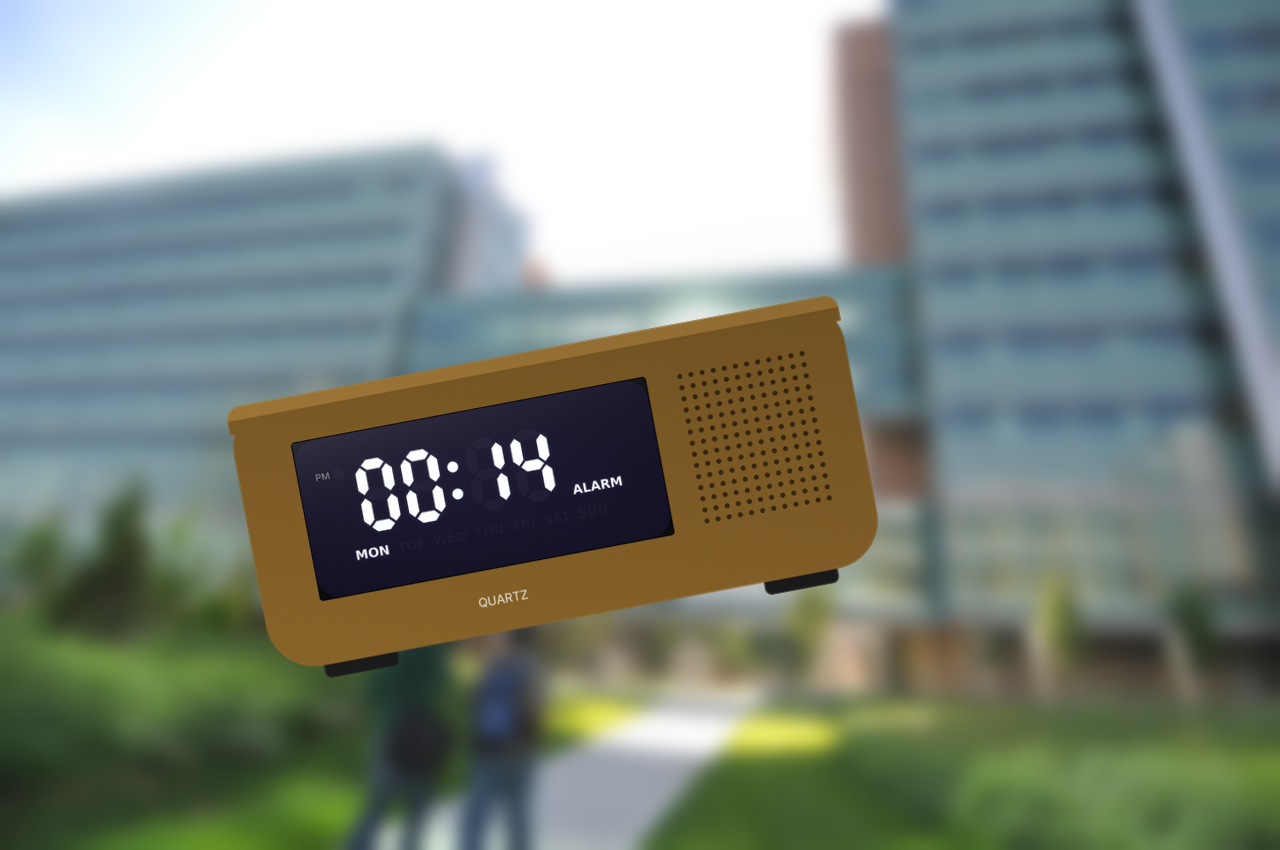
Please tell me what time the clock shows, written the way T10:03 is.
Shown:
T00:14
